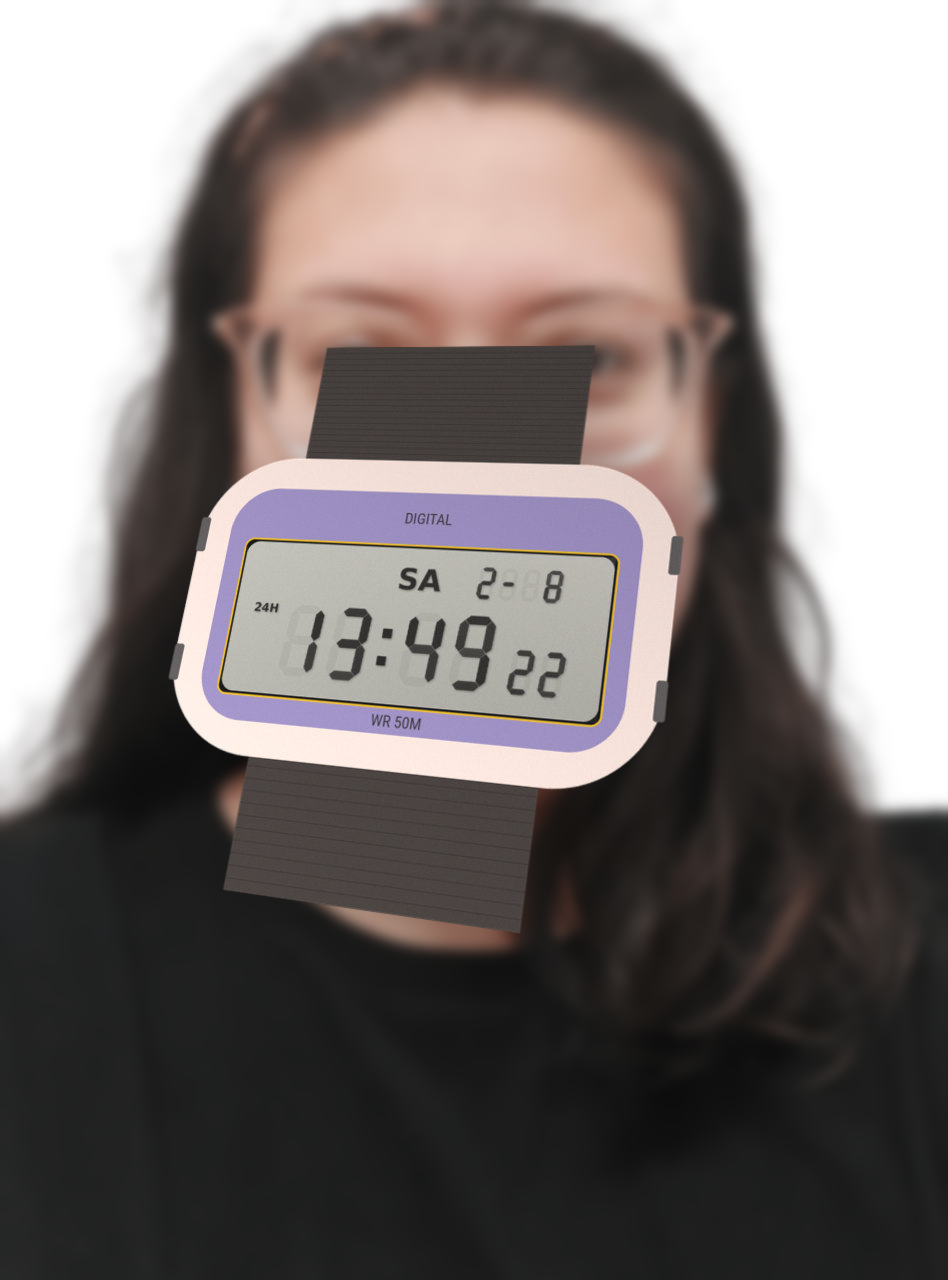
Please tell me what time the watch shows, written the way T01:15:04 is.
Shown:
T13:49:22
